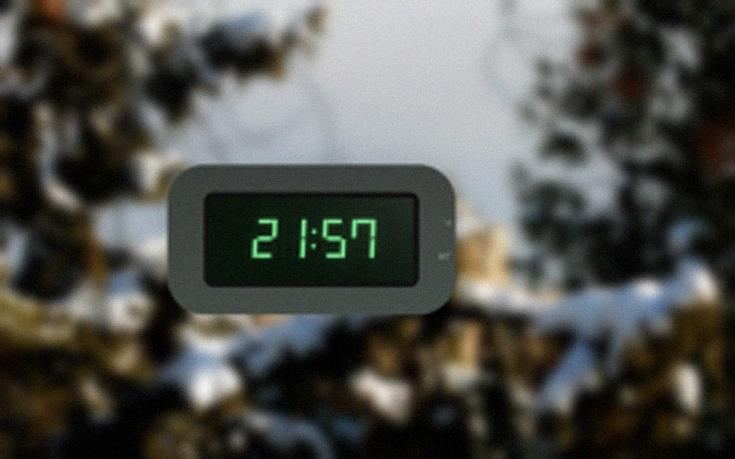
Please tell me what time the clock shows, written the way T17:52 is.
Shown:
T21:57
